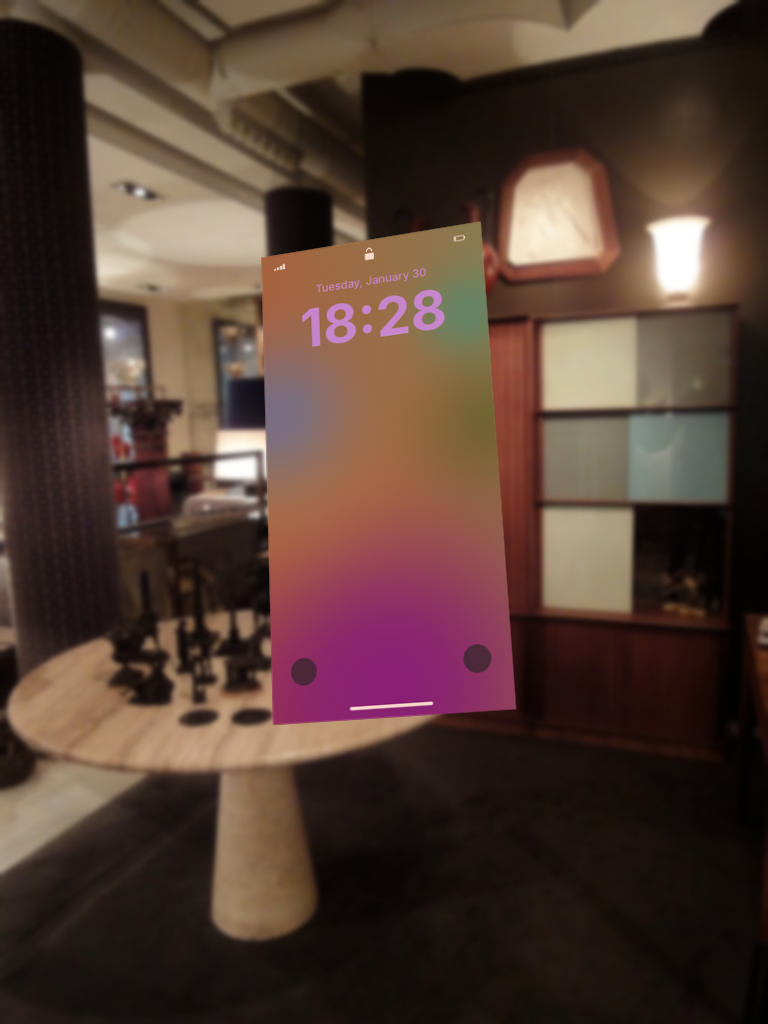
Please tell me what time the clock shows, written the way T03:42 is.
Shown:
T18:28
